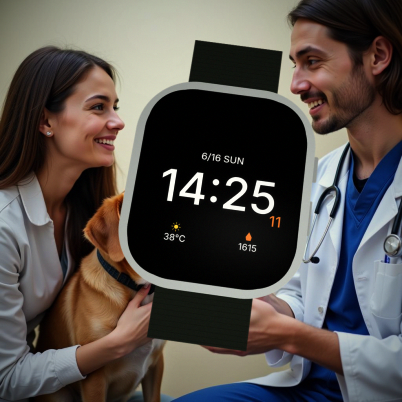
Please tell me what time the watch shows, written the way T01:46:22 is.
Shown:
T14:25:11
